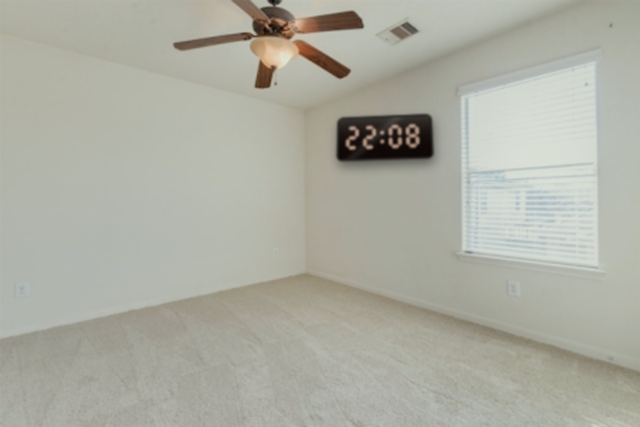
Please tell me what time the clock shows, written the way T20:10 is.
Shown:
T22:08
